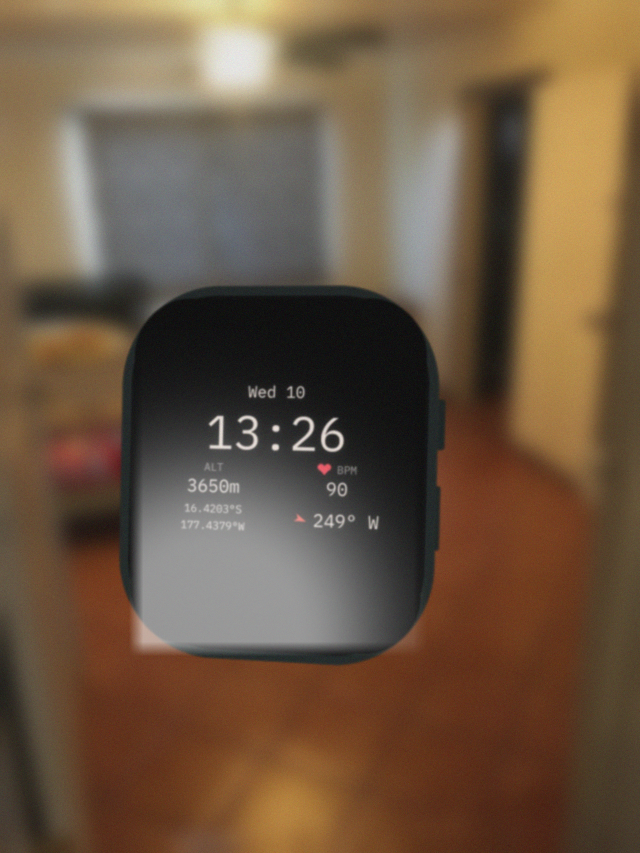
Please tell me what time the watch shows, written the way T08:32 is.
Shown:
T13:26
